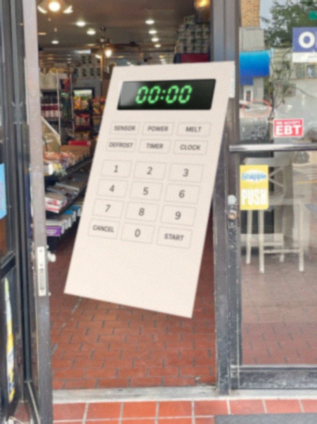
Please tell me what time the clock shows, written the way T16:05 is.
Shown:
T00:00
